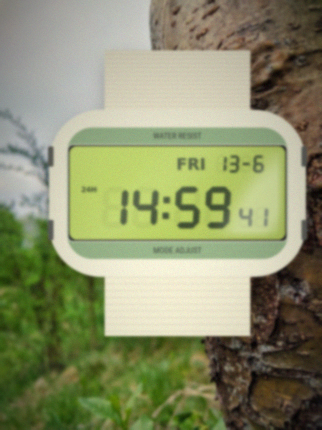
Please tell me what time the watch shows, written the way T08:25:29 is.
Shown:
T14:59:41
